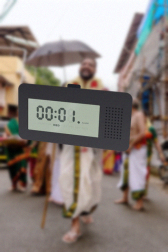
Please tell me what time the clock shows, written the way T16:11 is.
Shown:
T00:01
